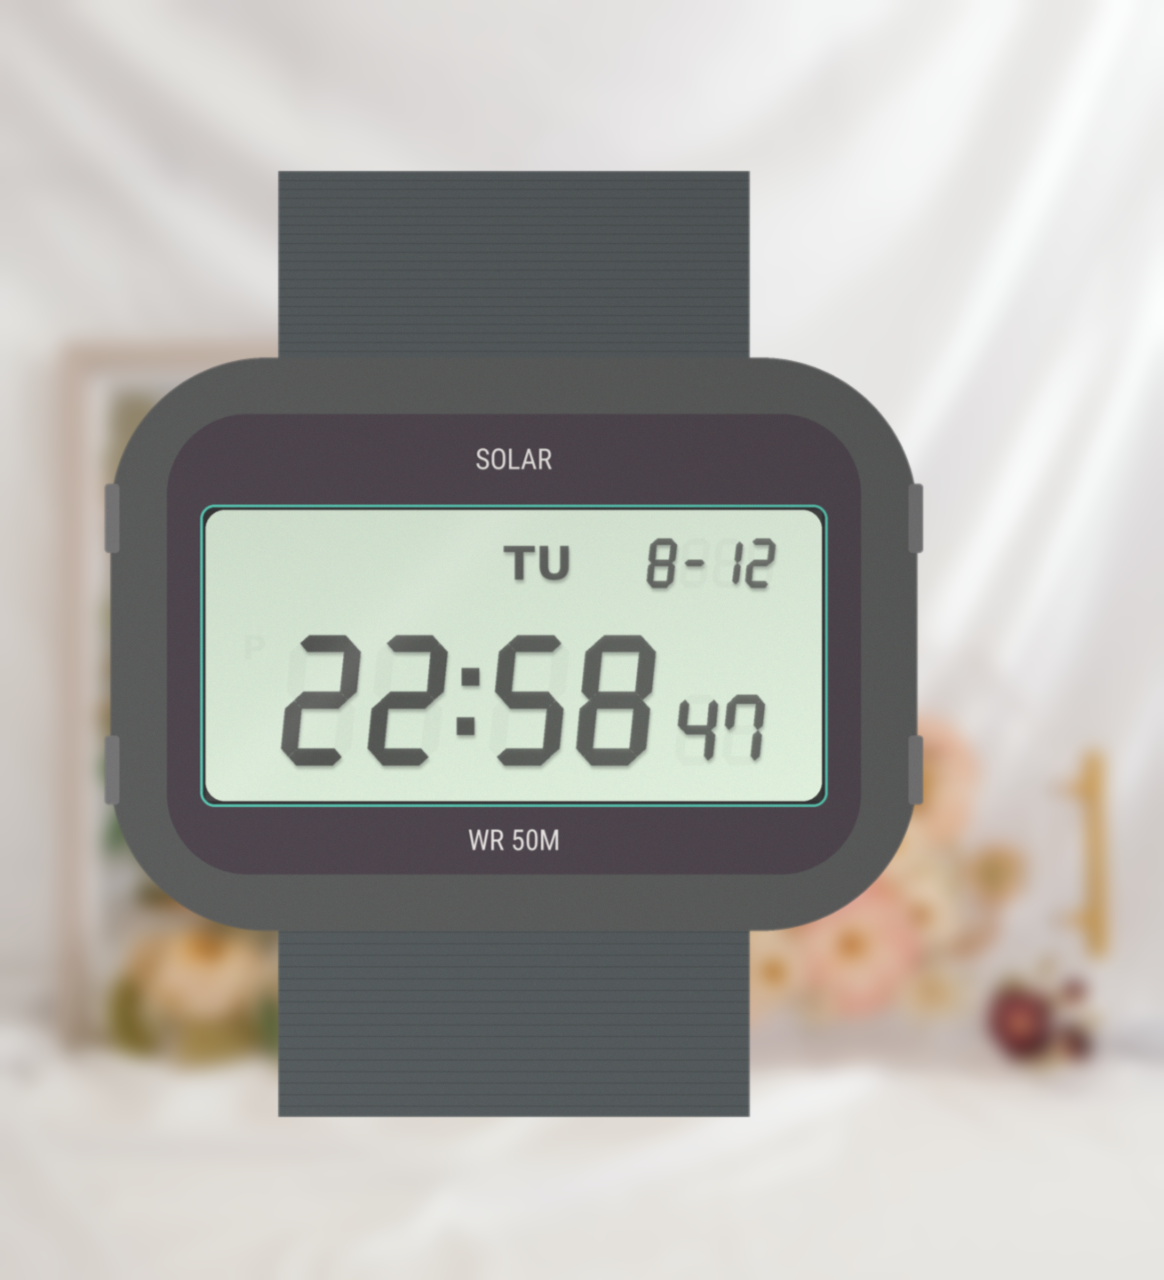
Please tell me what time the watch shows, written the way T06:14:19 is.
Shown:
T22:58:47
